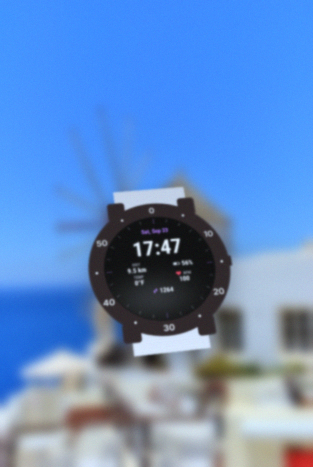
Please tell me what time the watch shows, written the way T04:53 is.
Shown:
T17:47
